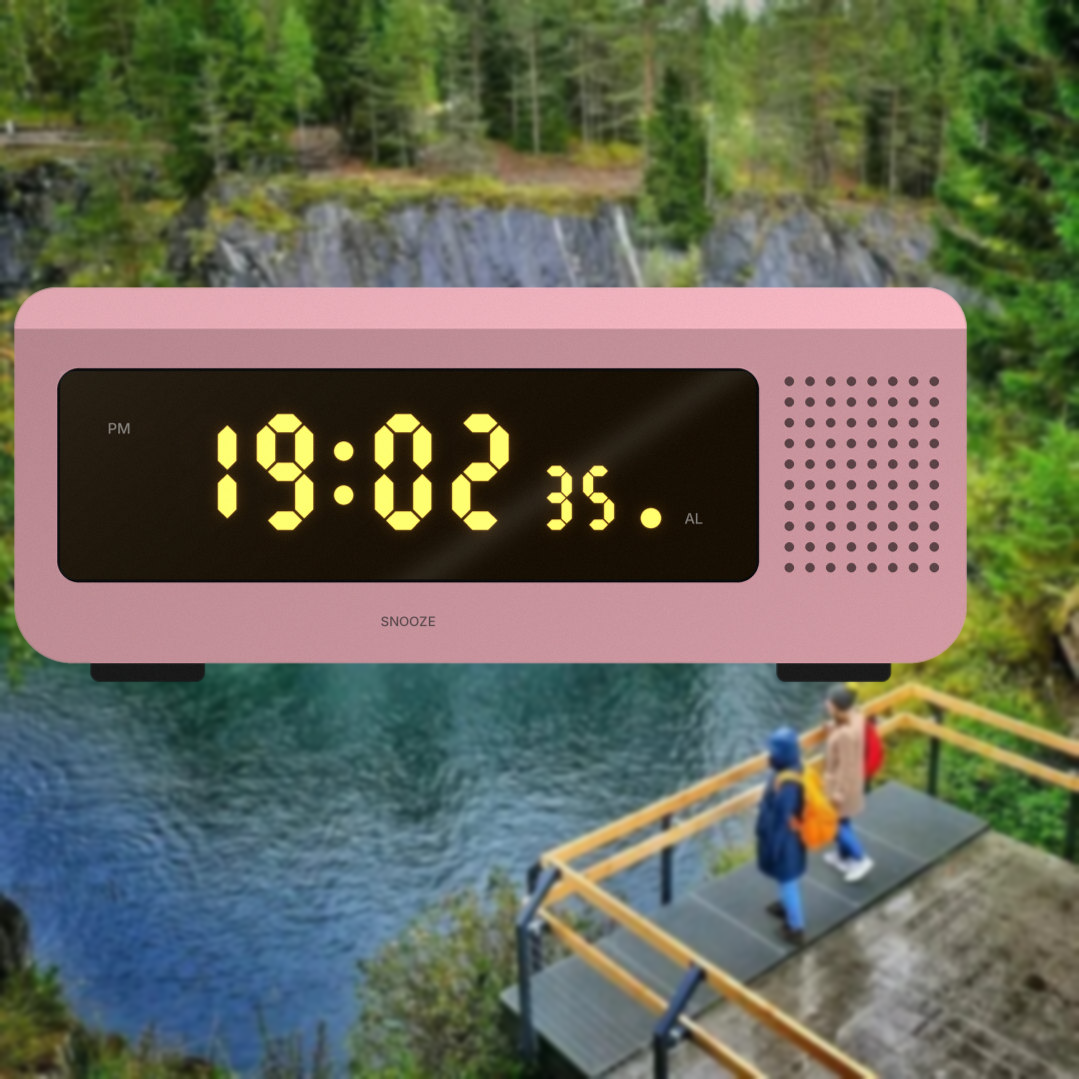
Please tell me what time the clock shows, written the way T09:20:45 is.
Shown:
T19:02:35
